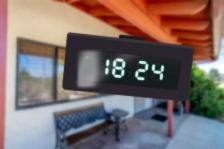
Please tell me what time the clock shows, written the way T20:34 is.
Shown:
T18:24
